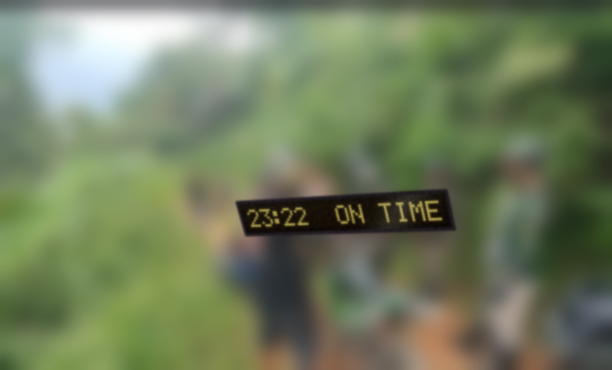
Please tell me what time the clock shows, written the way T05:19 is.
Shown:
T23:22
